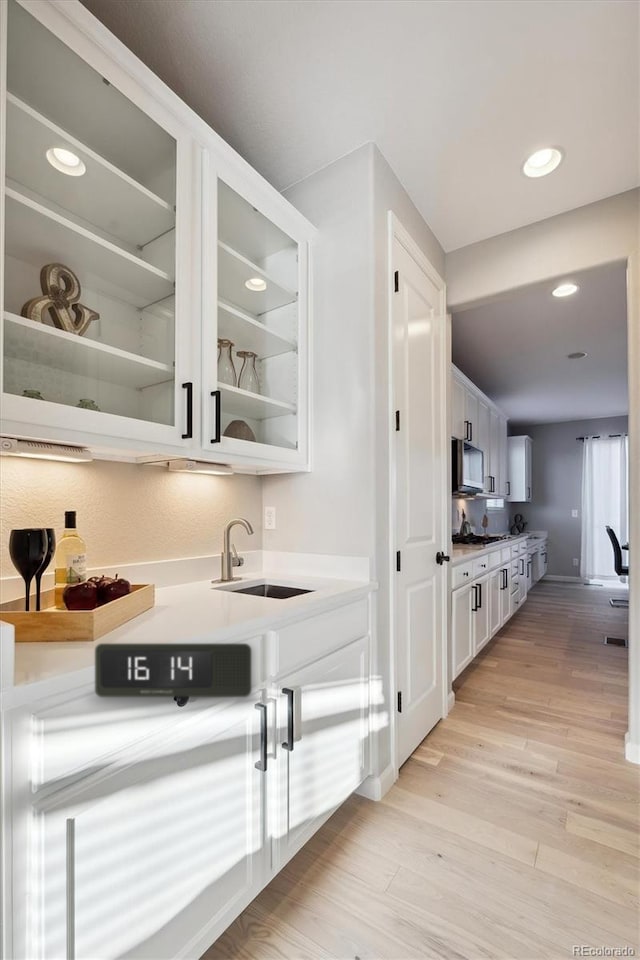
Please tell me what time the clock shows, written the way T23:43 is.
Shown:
T16:14
